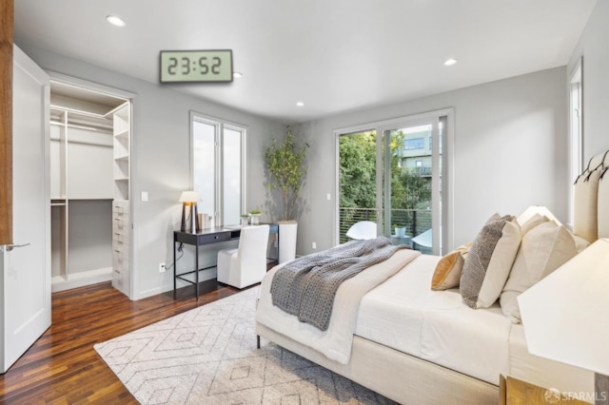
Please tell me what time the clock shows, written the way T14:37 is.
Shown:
T23:52
